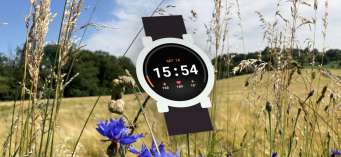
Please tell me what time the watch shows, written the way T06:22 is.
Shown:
T15:54
